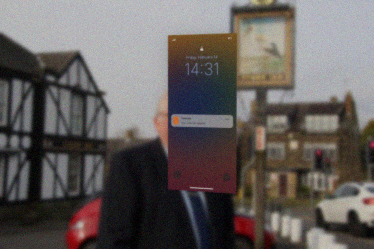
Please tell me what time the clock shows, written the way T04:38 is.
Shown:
T14:31
